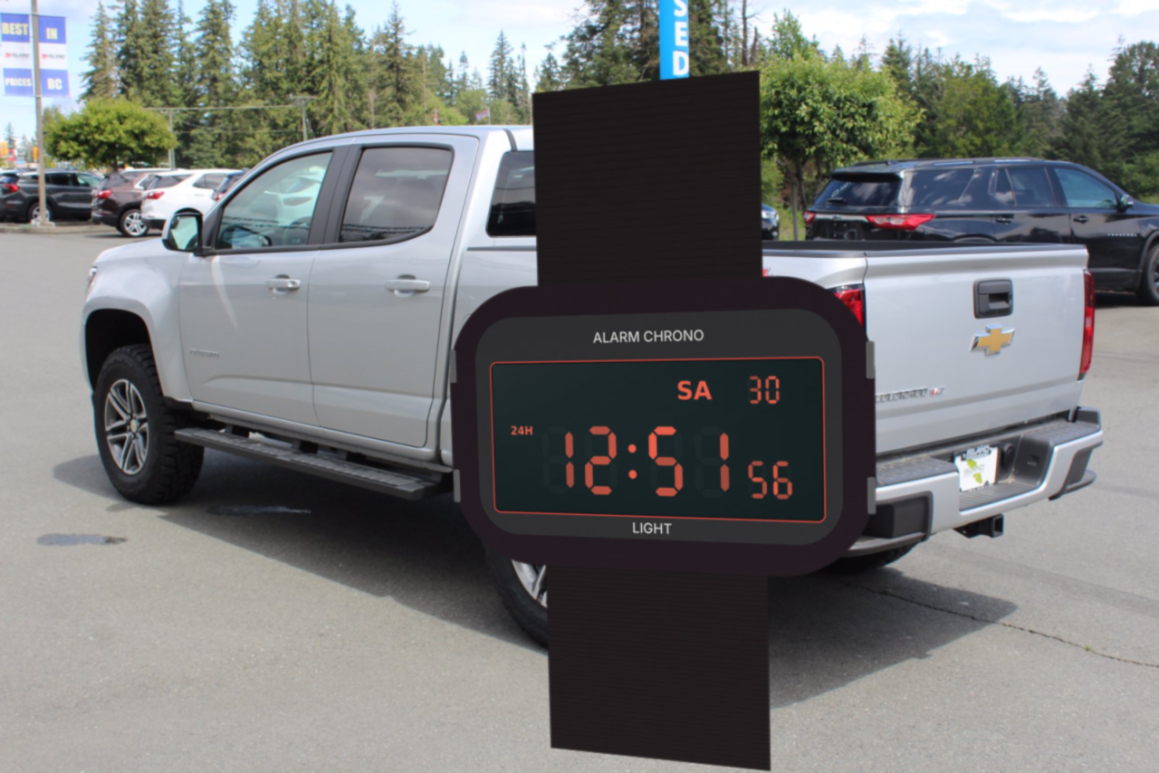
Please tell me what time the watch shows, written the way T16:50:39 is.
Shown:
T12:51:56
